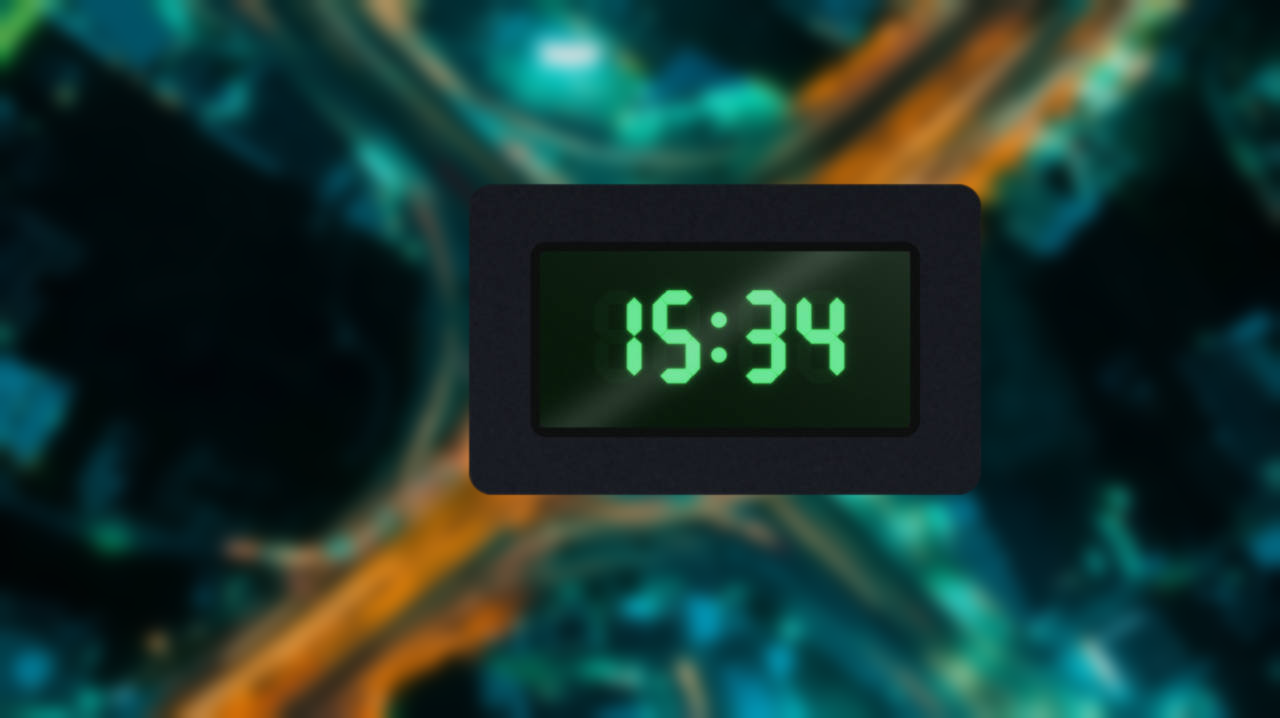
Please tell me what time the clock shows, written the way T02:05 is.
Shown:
T15:34
